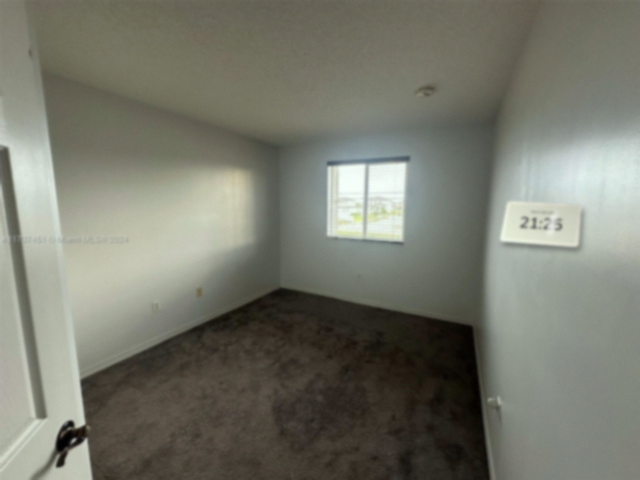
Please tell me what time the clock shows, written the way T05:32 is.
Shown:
T21:25
